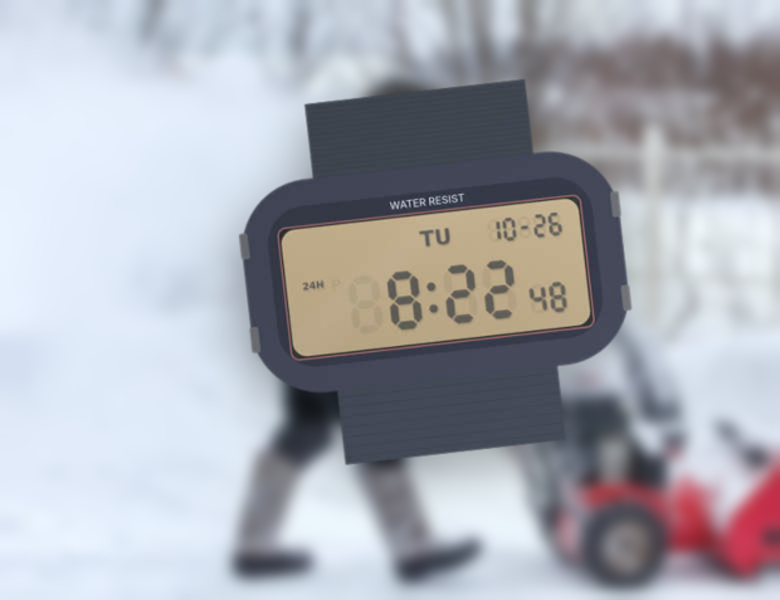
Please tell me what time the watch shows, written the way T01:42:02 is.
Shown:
T08:22:48
